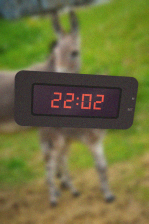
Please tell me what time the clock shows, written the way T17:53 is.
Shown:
T22:02
